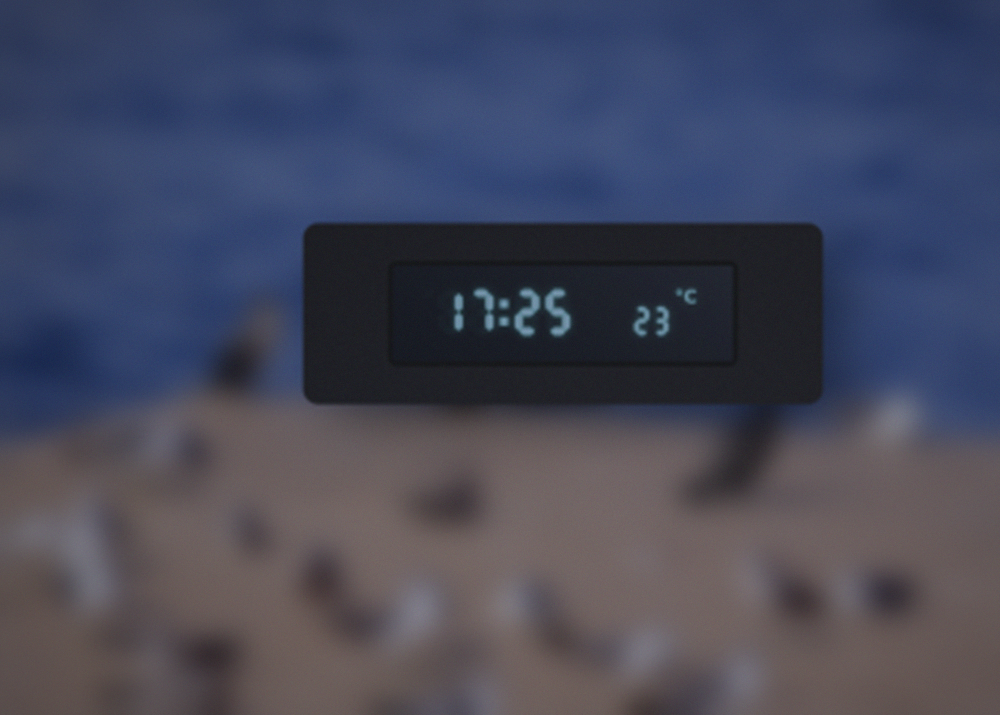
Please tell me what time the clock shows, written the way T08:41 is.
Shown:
T17:25
